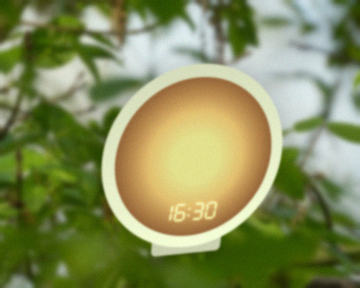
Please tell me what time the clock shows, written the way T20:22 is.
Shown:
T16:30
